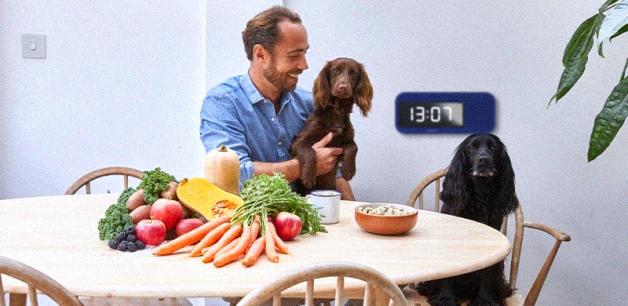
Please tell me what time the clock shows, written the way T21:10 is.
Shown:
T13:07
